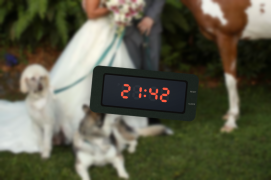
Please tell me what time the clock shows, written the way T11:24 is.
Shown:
T21:42
